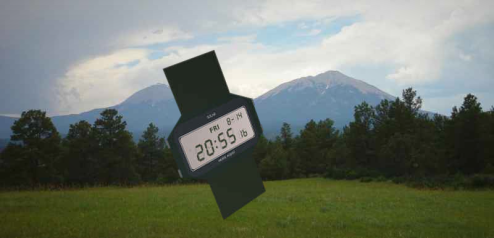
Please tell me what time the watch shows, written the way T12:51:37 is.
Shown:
T20:55:16
